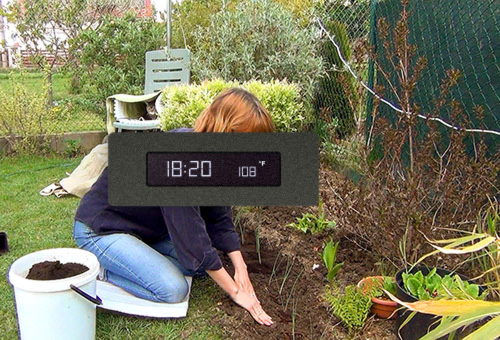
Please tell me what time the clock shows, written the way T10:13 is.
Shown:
T18:20
